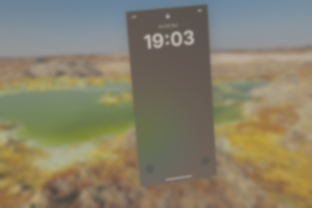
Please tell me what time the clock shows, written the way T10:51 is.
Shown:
T19:03
